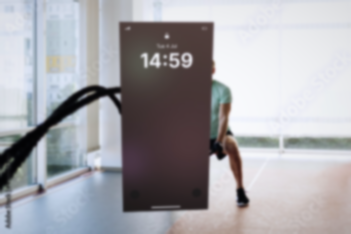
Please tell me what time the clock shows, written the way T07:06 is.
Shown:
T14:59
